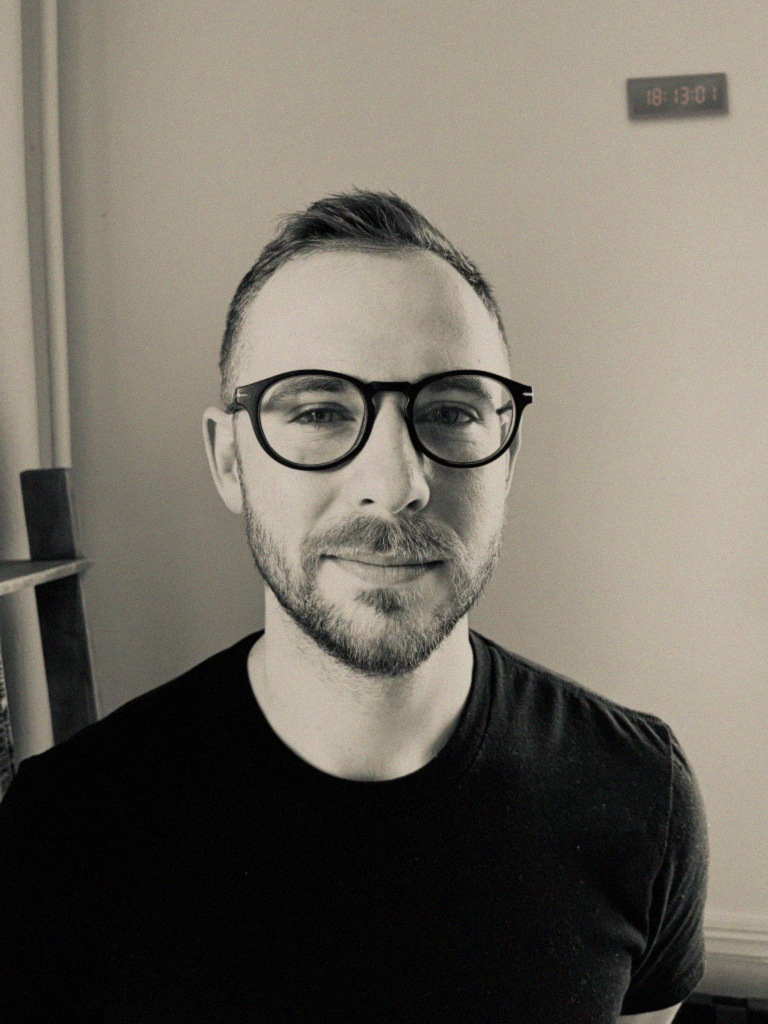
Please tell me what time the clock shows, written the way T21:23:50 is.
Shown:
T18:13:01
